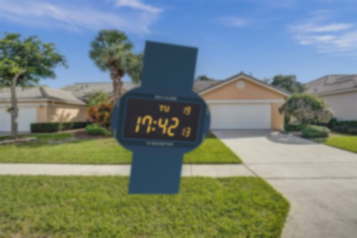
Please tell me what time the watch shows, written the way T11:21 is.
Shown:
T17:42
